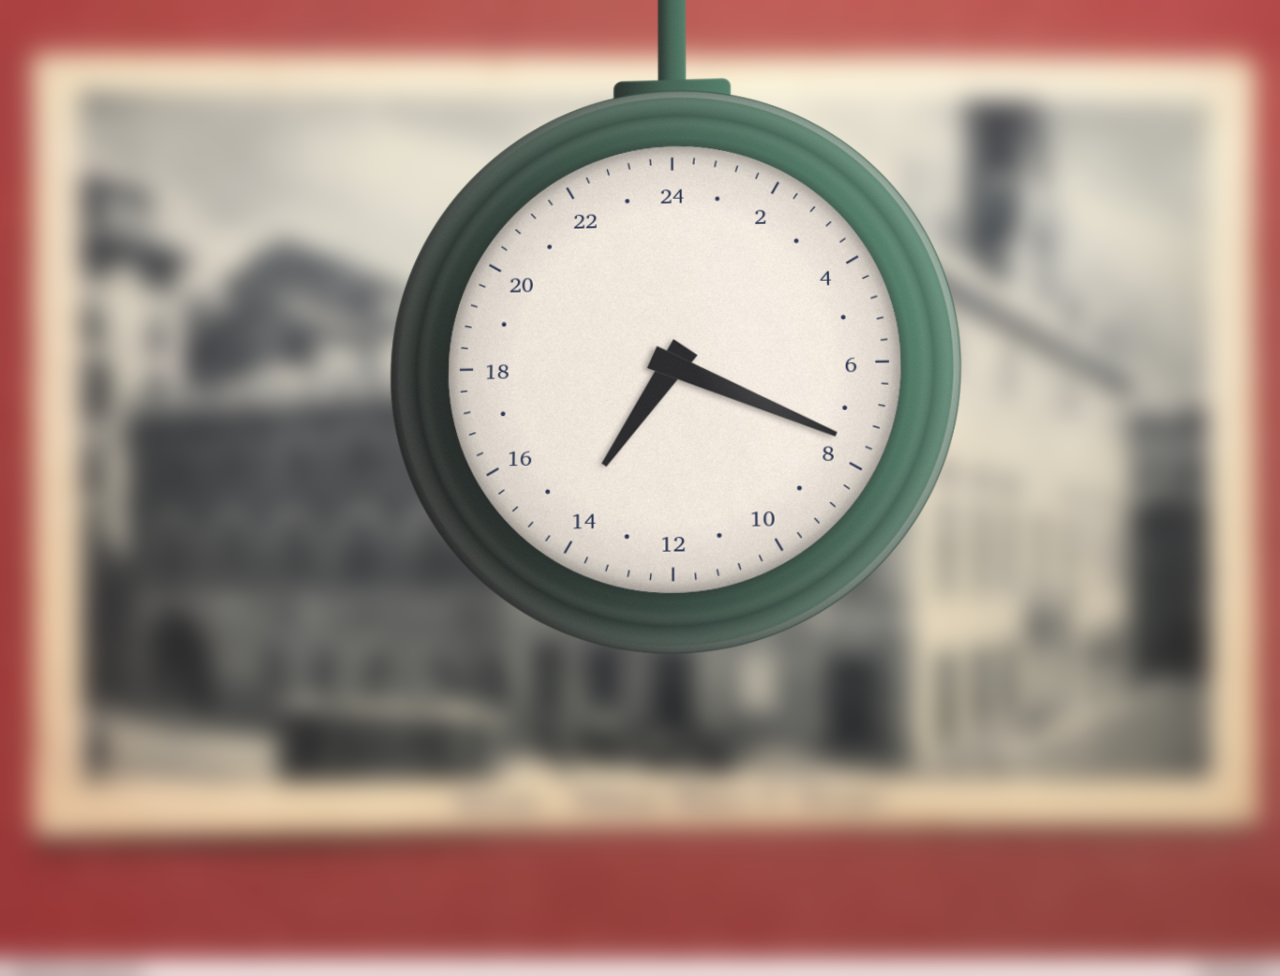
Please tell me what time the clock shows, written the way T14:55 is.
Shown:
T14:19
